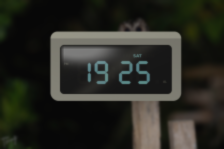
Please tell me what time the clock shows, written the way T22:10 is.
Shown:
T19:25
